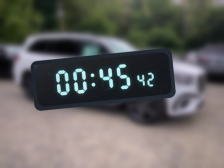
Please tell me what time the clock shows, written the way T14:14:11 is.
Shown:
T00:45:42
